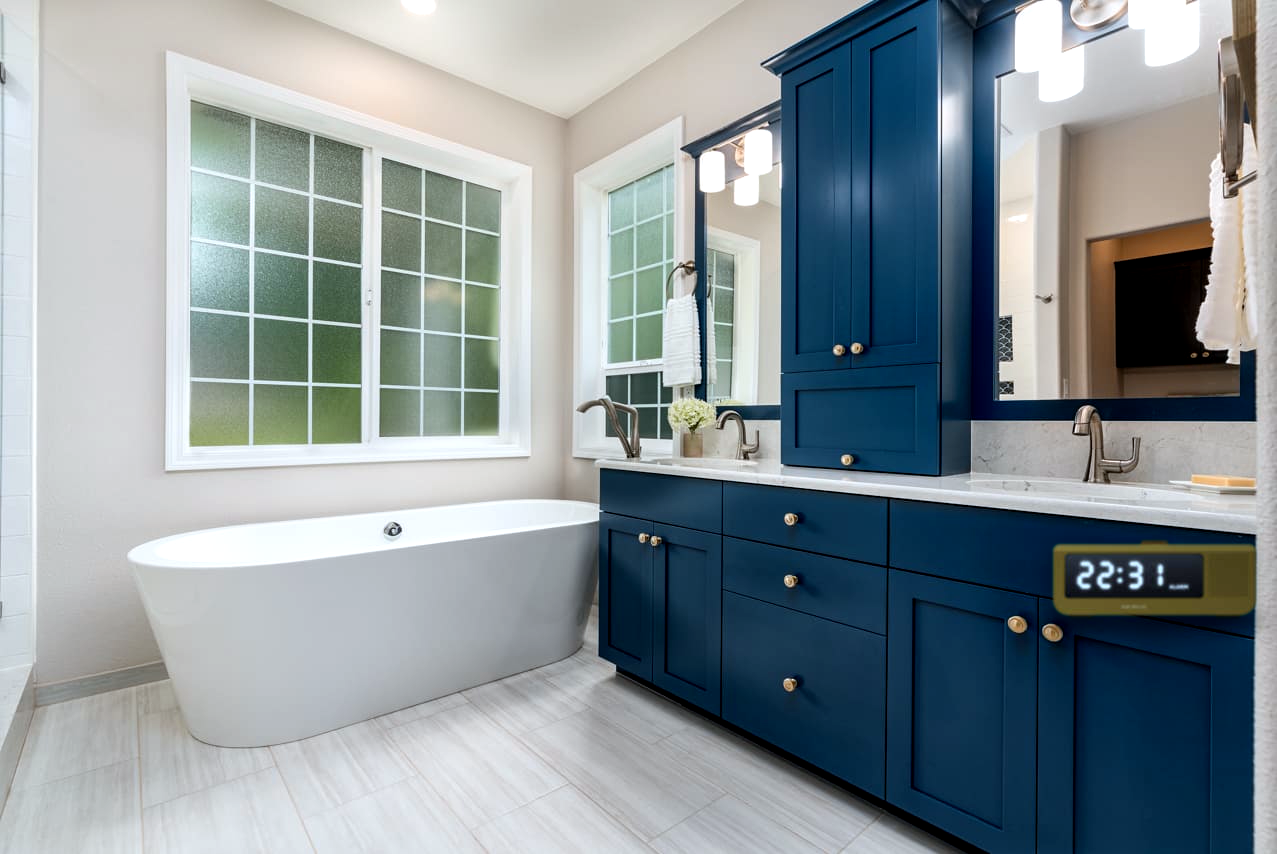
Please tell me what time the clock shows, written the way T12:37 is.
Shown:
T22:31
